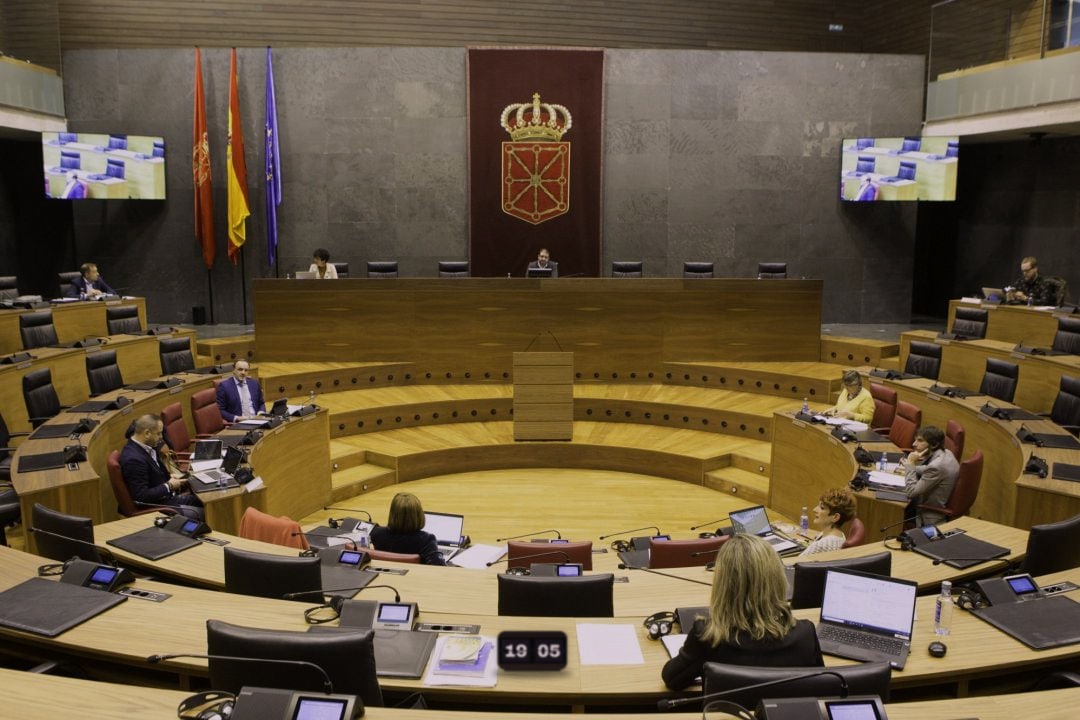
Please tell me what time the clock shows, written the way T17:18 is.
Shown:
T19:05
